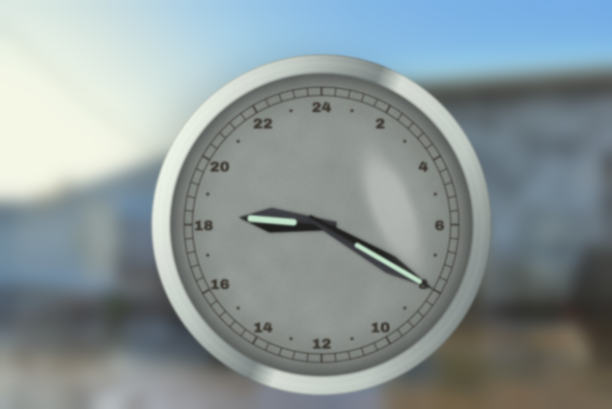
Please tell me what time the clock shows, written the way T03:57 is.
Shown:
T18:20
